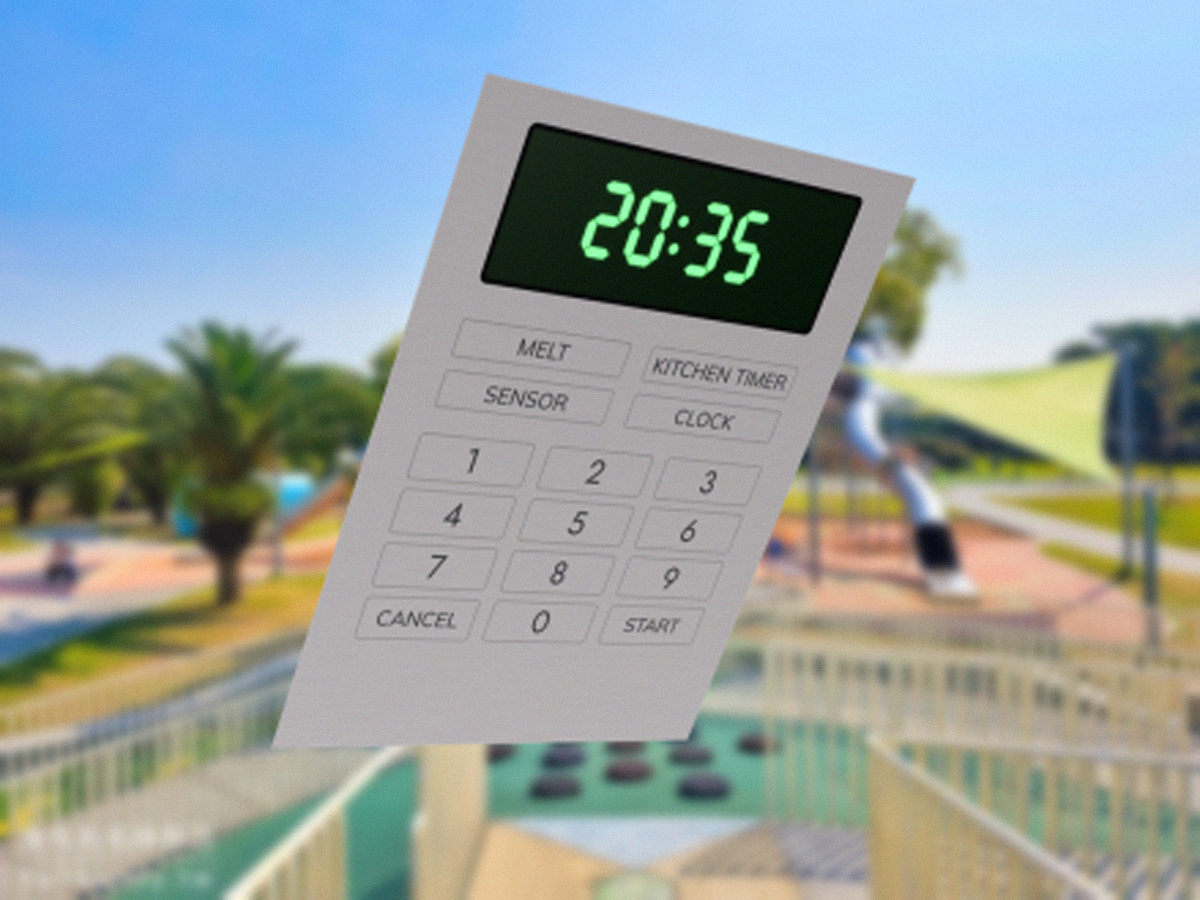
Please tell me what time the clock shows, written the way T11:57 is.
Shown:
T20:35
